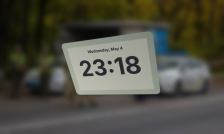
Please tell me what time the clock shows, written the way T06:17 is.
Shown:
T23:18
